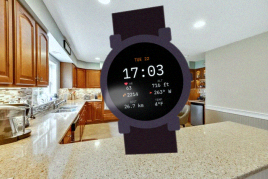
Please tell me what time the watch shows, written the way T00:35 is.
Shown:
T17:03
